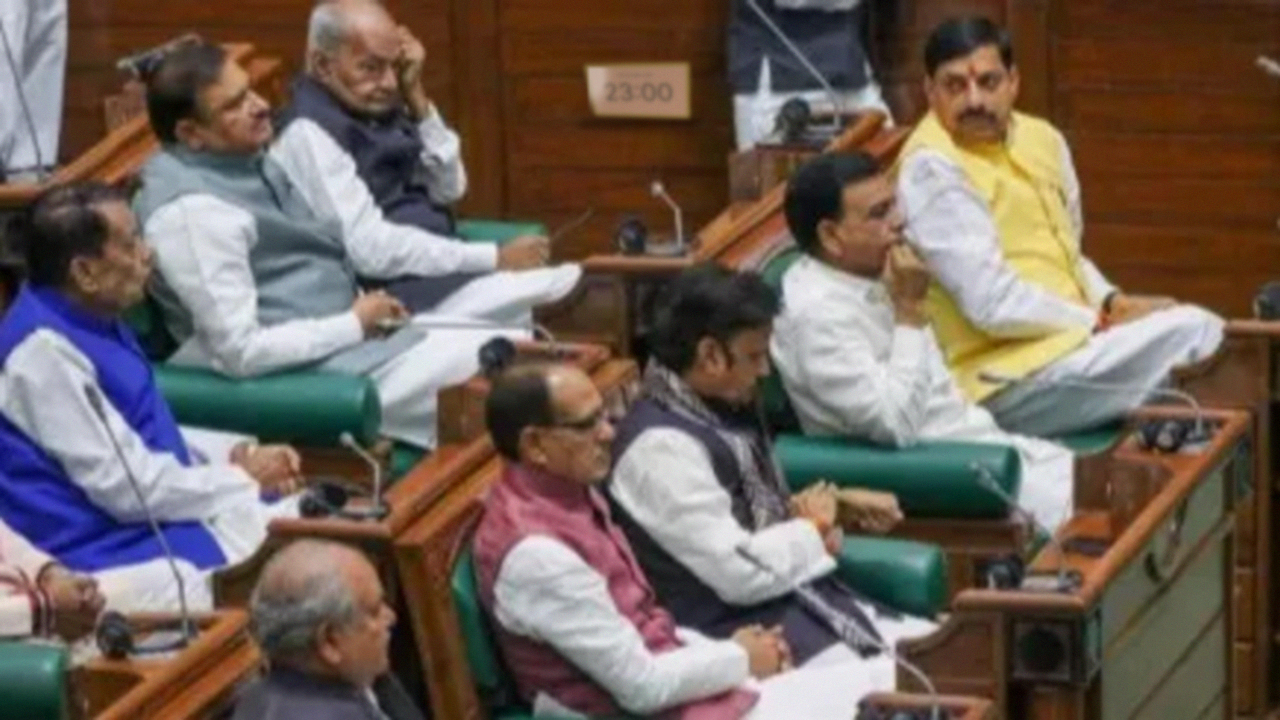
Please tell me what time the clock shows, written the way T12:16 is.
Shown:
T23:00
